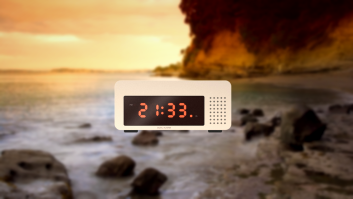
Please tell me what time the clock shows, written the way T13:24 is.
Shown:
T21:33
